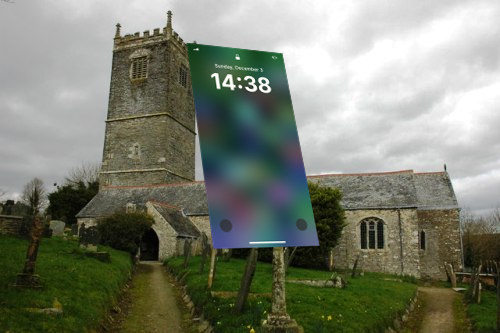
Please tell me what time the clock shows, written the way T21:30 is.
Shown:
T14:38
